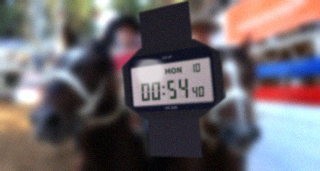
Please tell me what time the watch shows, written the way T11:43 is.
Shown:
T00:54
